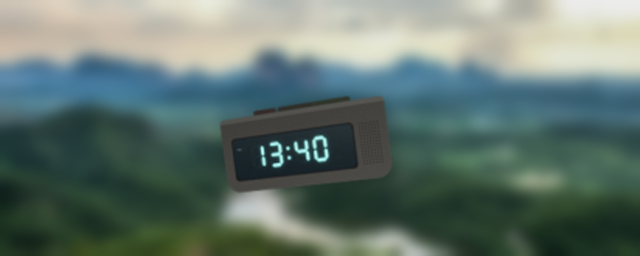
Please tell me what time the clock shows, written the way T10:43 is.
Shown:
T13:40
